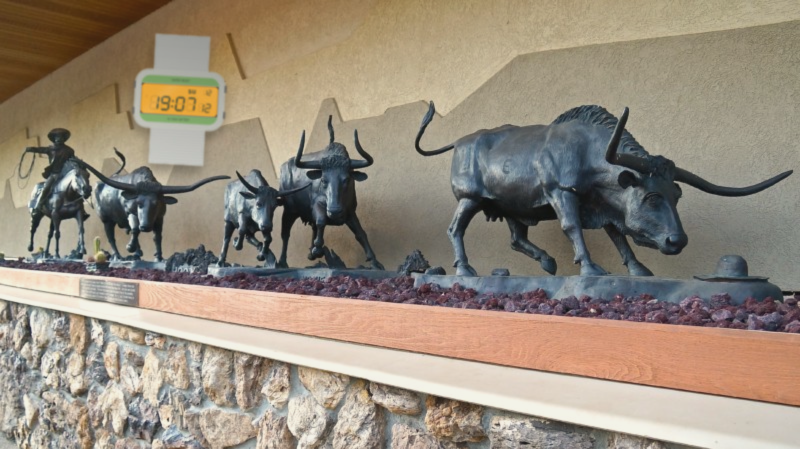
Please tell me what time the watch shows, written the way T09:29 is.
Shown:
T19:07
